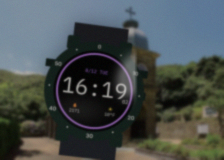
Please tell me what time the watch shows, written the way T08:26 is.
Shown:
T16:19
